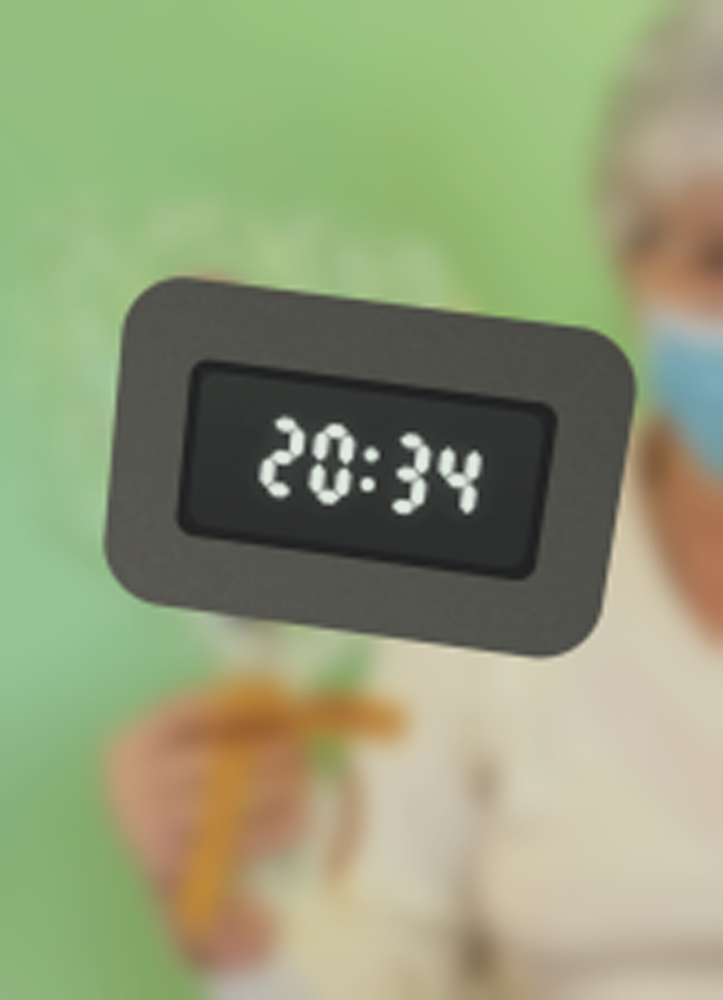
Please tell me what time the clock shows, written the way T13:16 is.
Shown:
T20:34
